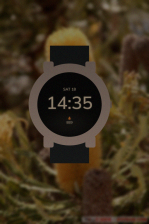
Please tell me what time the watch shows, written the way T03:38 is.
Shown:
T14:35
